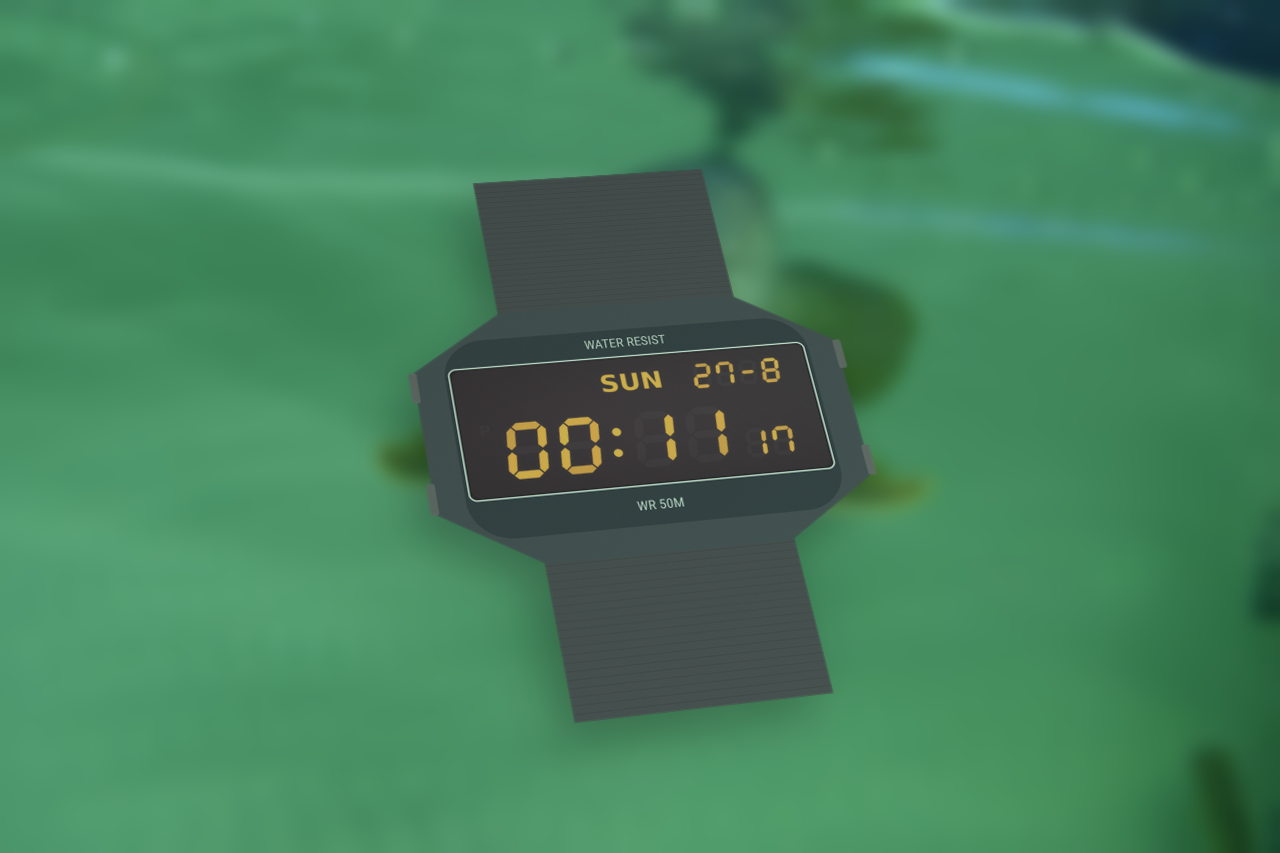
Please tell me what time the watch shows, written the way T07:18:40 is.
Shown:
T00:11:17
